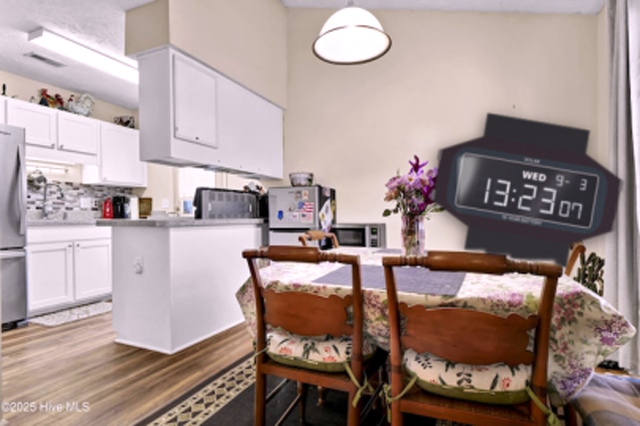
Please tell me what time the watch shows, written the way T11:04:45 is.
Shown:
T13:23:07
